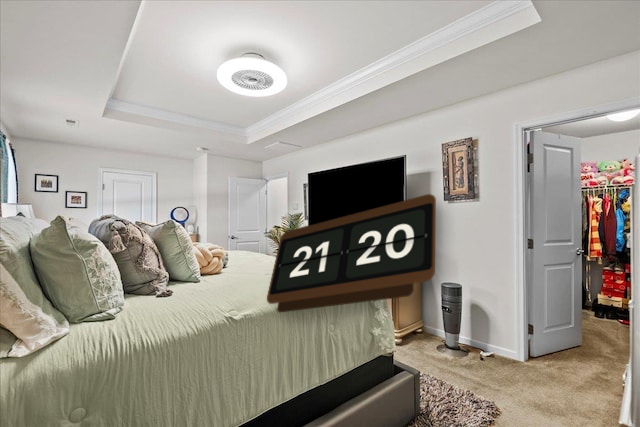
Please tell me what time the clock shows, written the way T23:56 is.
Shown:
T21:20
